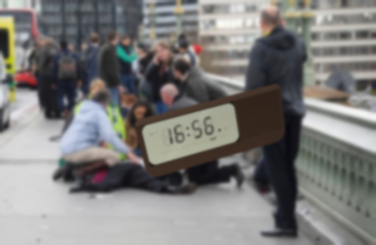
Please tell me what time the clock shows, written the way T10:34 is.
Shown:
T16:56
